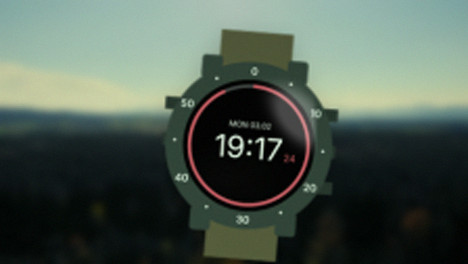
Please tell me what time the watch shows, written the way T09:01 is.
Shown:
T19:17
